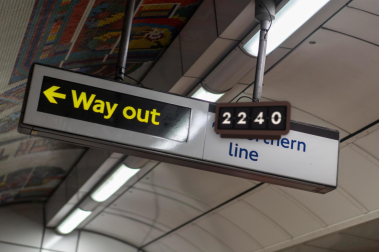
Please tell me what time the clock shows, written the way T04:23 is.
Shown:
T22:40
